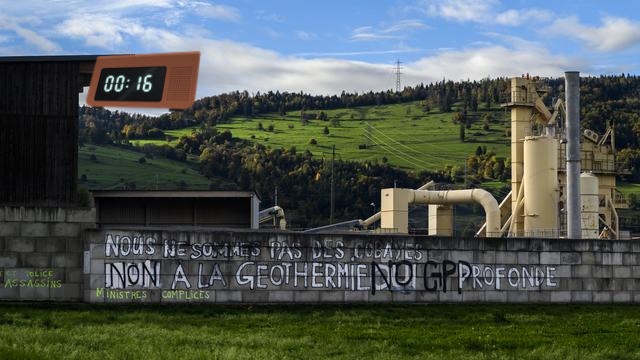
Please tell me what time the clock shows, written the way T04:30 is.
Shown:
T00:16
